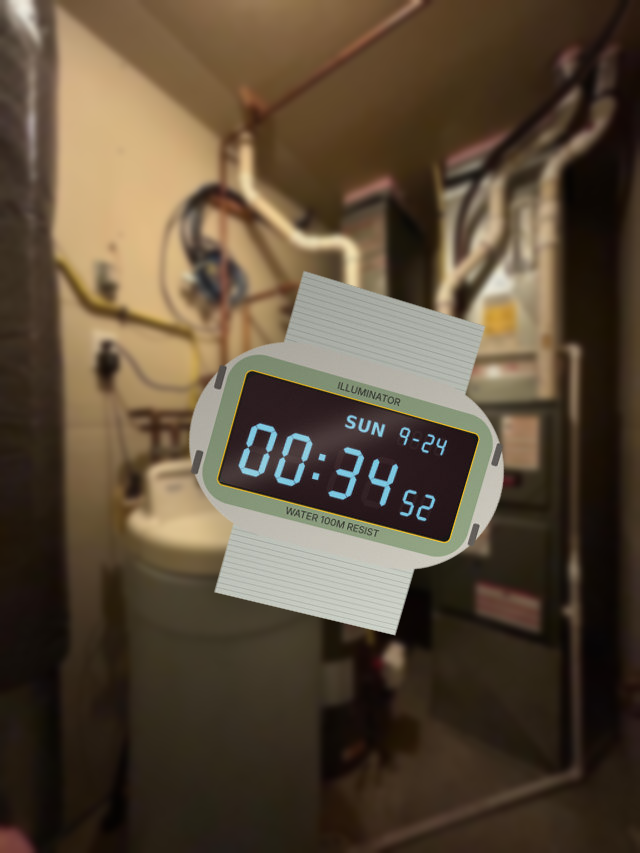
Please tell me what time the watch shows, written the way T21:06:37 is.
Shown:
T00:34:52
